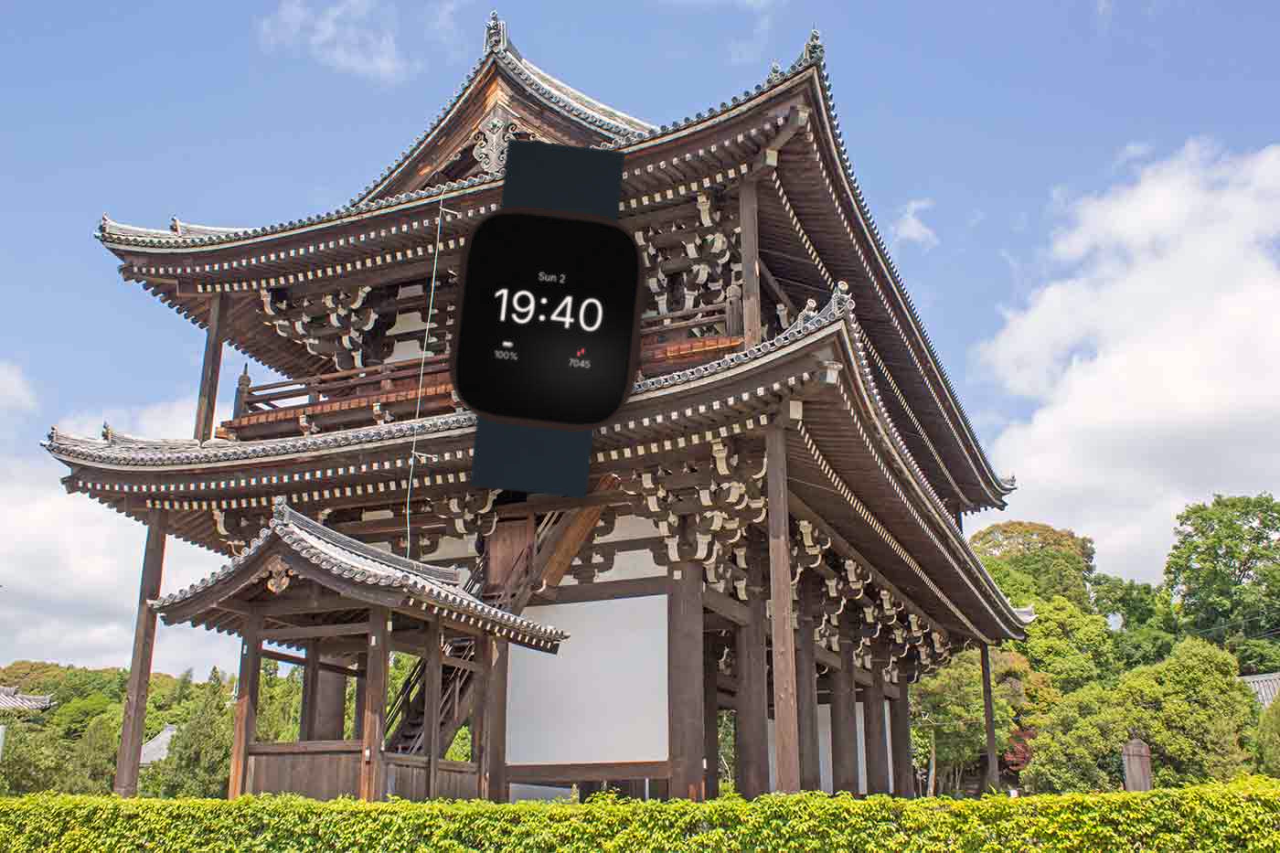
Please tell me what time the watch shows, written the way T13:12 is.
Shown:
T19:40
